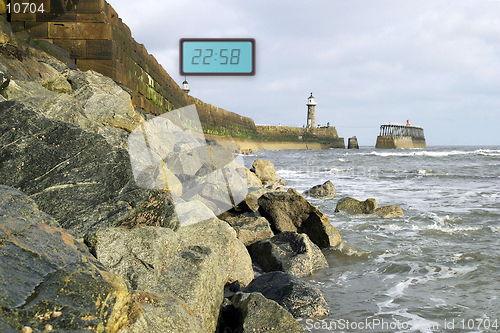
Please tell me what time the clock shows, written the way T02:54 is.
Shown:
T22:58
